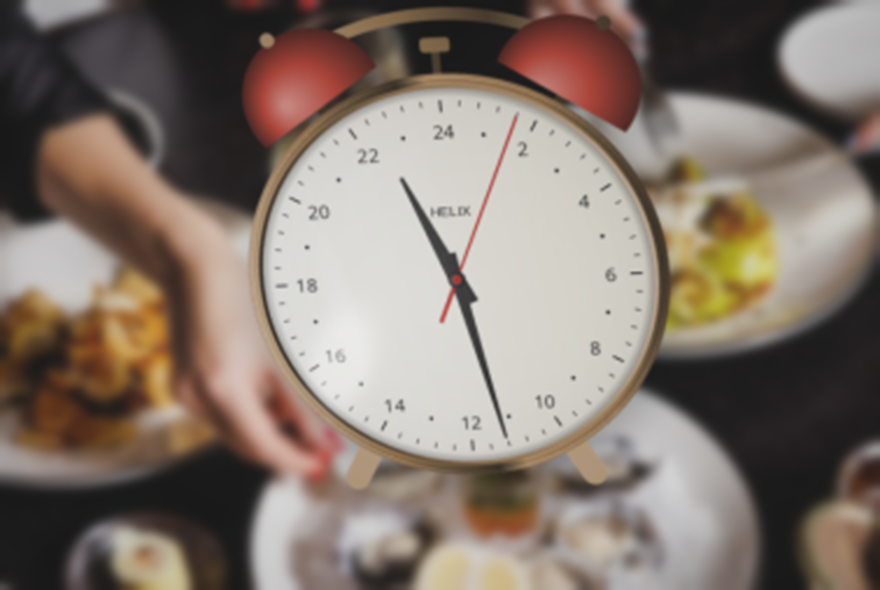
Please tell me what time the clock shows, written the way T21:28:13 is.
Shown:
T22:28:04
